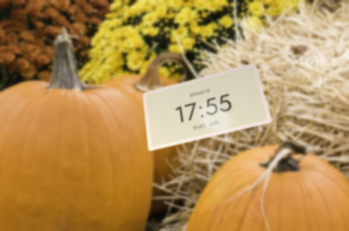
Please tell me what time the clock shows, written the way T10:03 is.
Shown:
T17:55
